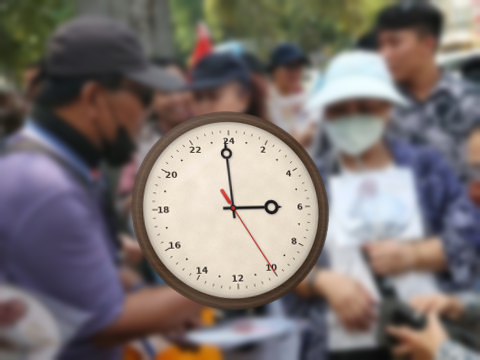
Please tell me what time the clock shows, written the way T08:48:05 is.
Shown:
T05:59:25
